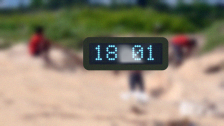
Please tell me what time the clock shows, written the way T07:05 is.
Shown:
T18:01
